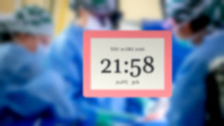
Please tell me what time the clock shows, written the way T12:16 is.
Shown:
T21:58
